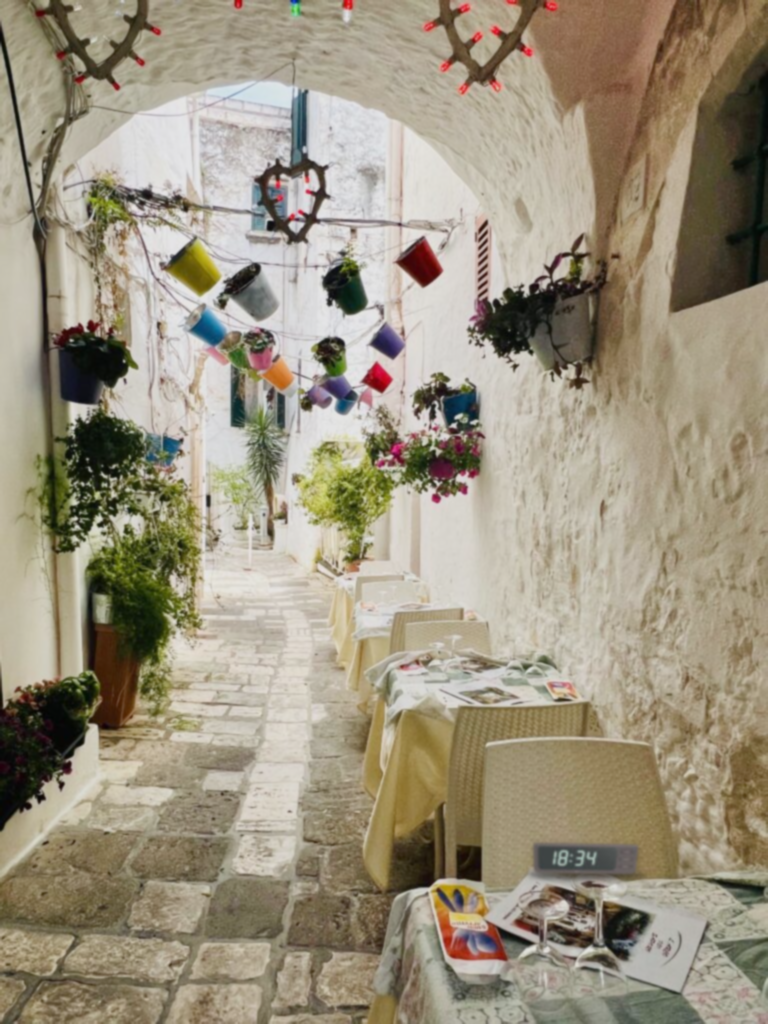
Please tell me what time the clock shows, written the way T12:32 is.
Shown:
T18:34
